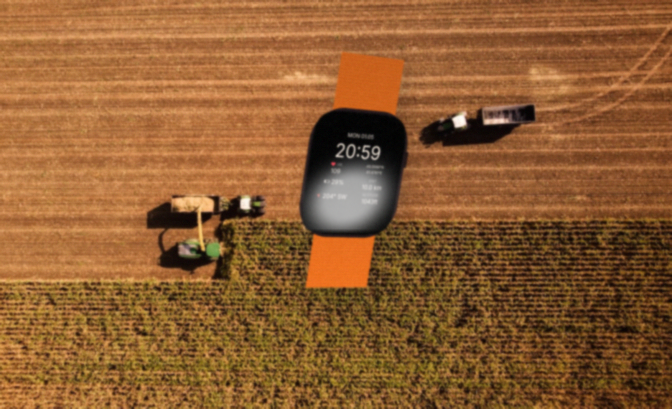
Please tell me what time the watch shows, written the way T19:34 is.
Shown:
T20:59
